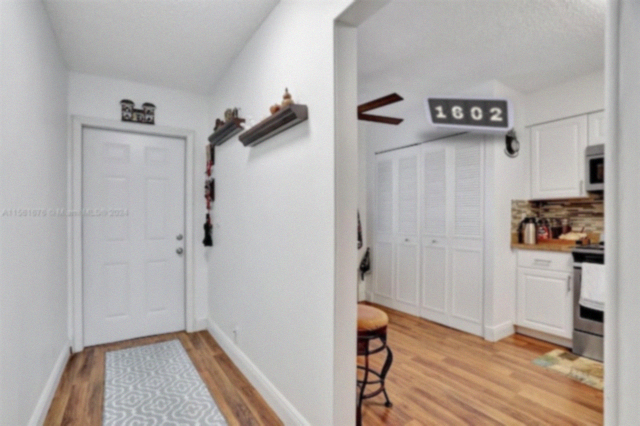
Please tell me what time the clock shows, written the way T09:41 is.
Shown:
T16:02
